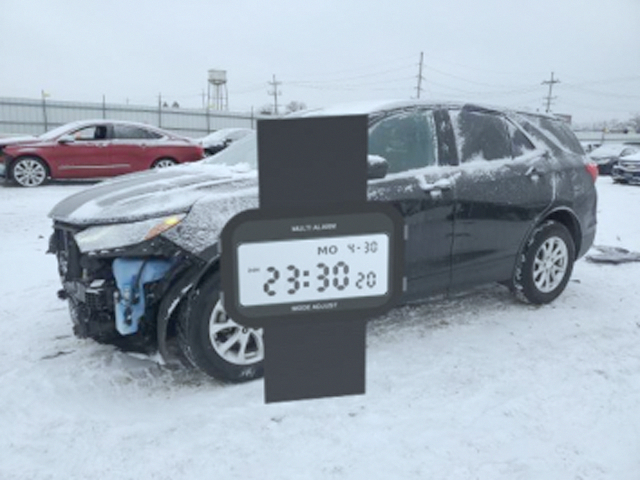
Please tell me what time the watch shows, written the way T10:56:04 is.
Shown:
T23:30:20
